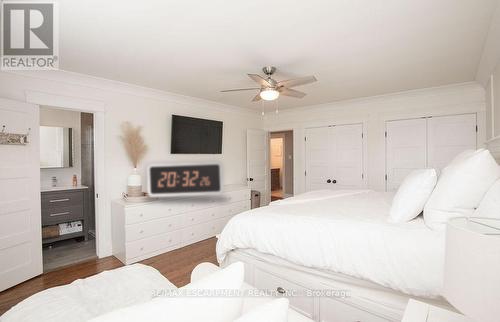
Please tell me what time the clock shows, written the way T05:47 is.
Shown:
T20:32
